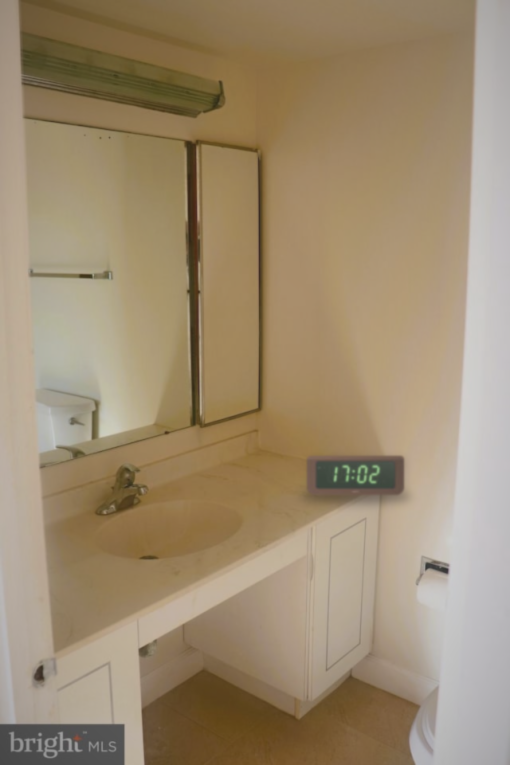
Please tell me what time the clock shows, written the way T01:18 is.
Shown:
T17:02
